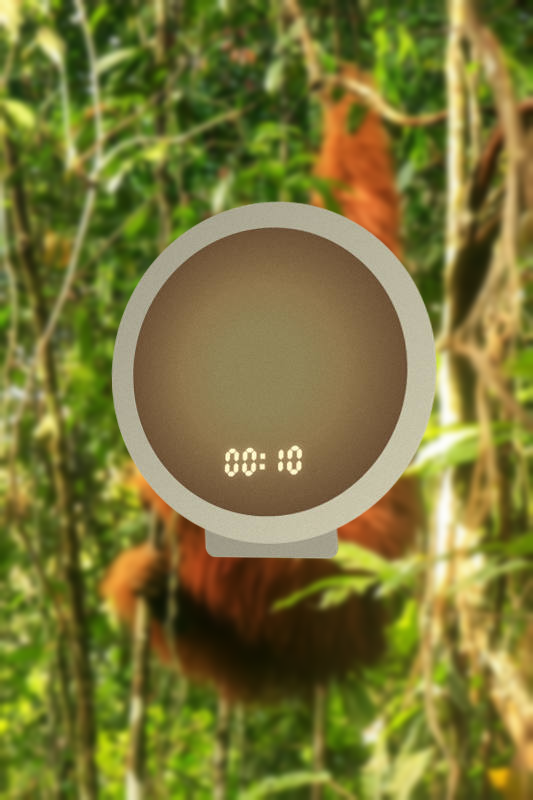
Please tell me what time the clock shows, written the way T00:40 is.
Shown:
T00:10
